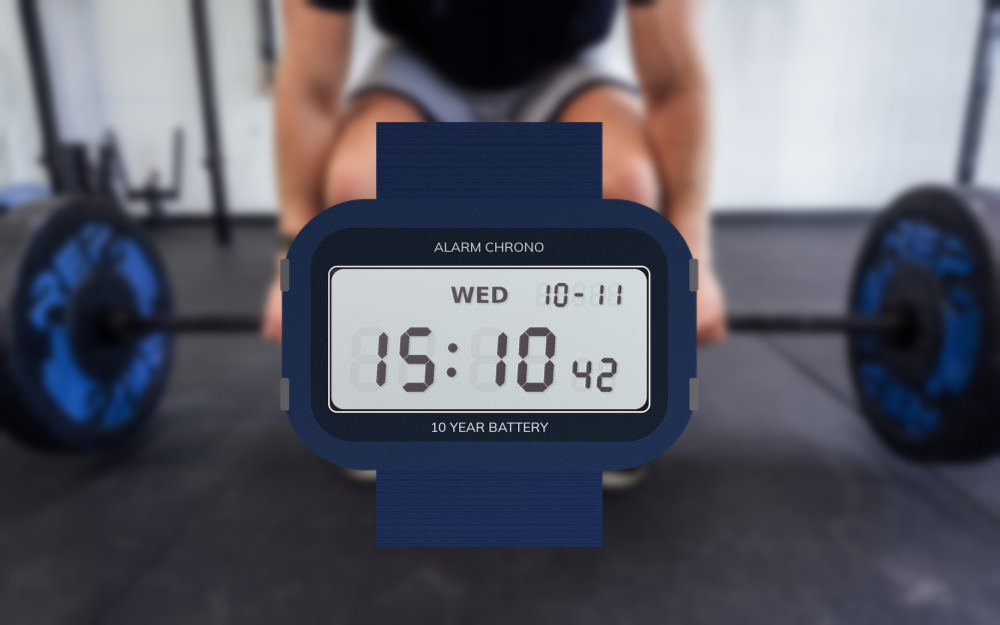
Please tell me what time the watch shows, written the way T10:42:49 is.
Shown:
T15:10:42
